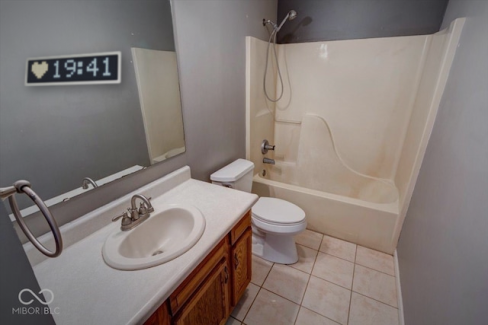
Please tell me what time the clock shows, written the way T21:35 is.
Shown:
T19:41
